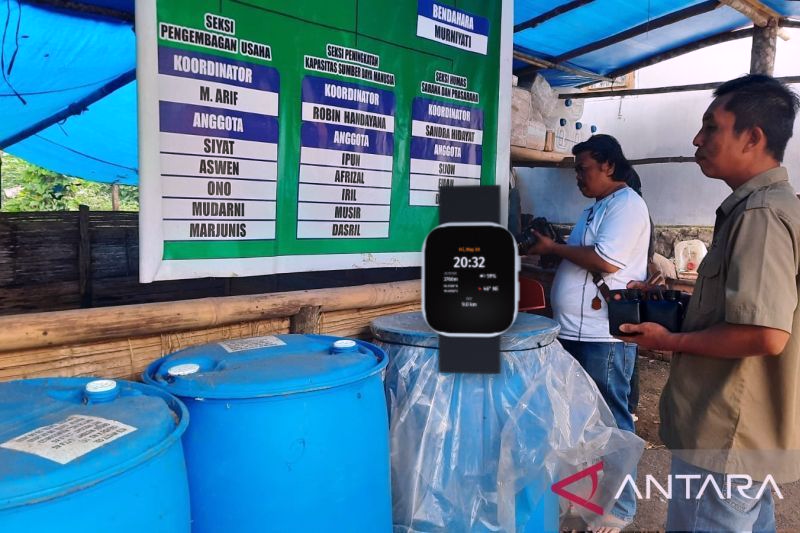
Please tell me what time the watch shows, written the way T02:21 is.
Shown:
T20:32
